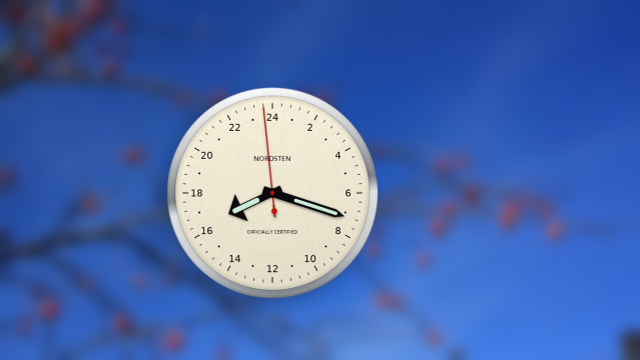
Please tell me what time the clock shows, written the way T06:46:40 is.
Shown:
T16:17:59
